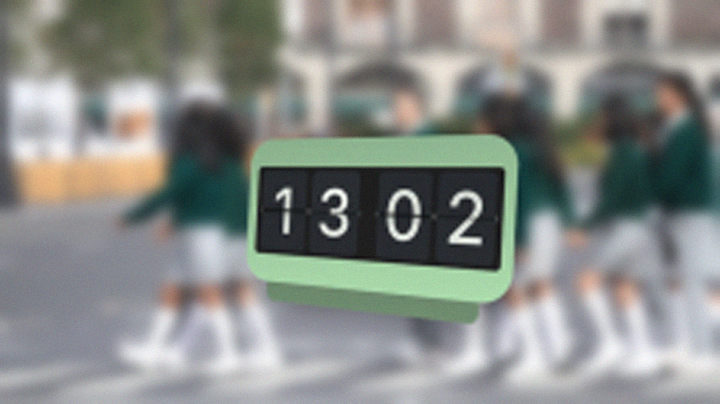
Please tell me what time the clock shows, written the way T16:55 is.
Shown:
T13:02
